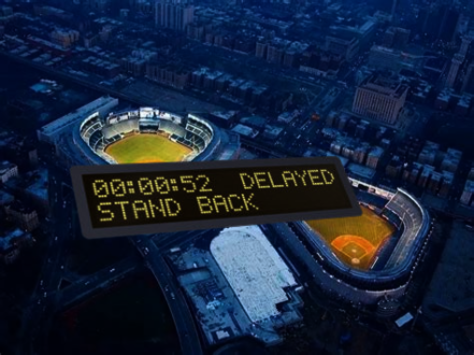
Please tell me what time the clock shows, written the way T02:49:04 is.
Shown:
T00:00:52
